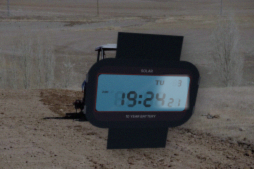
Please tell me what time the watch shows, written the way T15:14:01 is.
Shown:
T19:24:21
